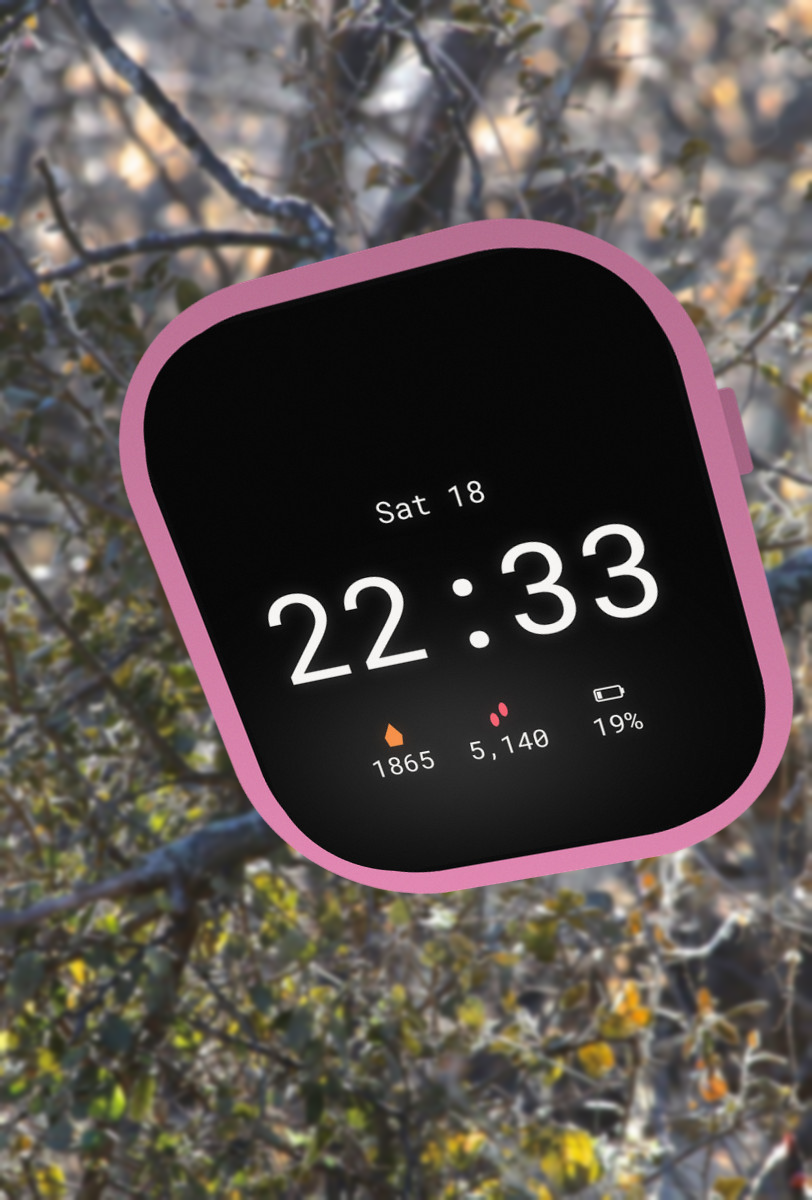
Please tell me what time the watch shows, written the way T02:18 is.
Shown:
T22:33
